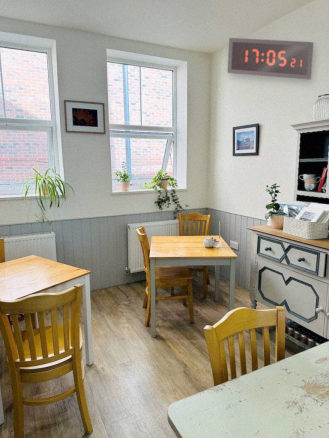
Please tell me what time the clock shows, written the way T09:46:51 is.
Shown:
T17:05:21
